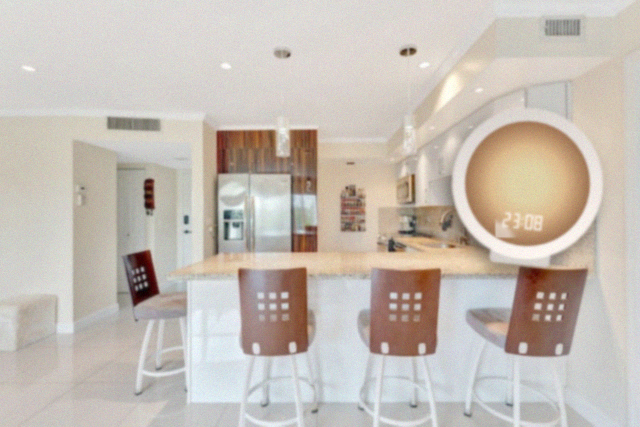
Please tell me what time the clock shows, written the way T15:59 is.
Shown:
T23:08
